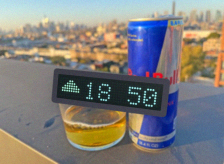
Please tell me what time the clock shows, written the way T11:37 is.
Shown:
T18:50
